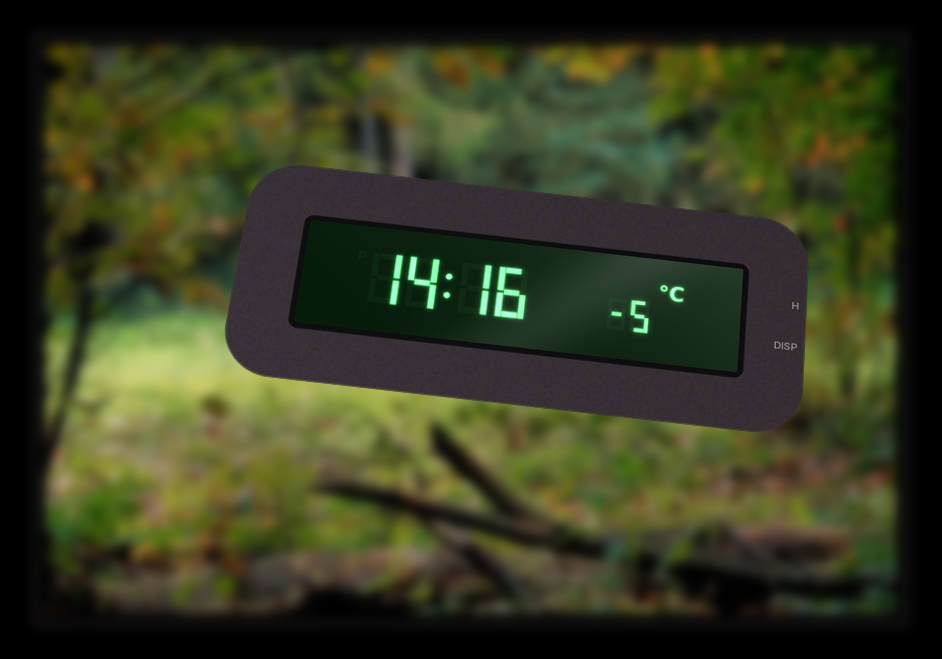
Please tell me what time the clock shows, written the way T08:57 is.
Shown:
T14:16
